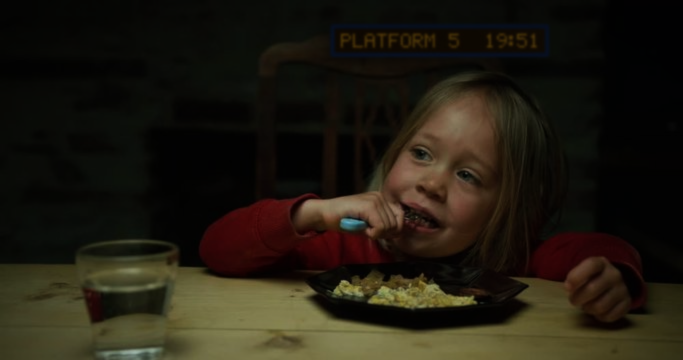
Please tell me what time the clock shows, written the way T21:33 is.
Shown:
T19:51
